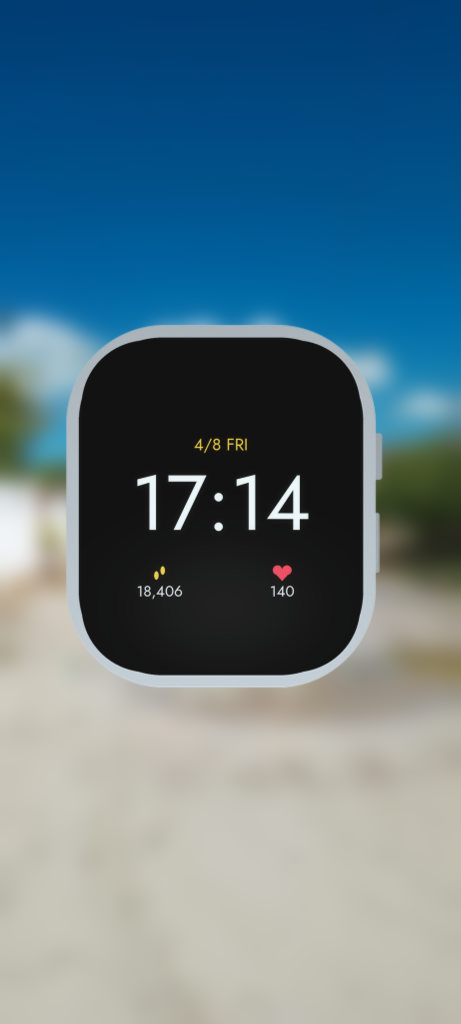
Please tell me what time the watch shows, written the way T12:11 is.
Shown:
T17:14
